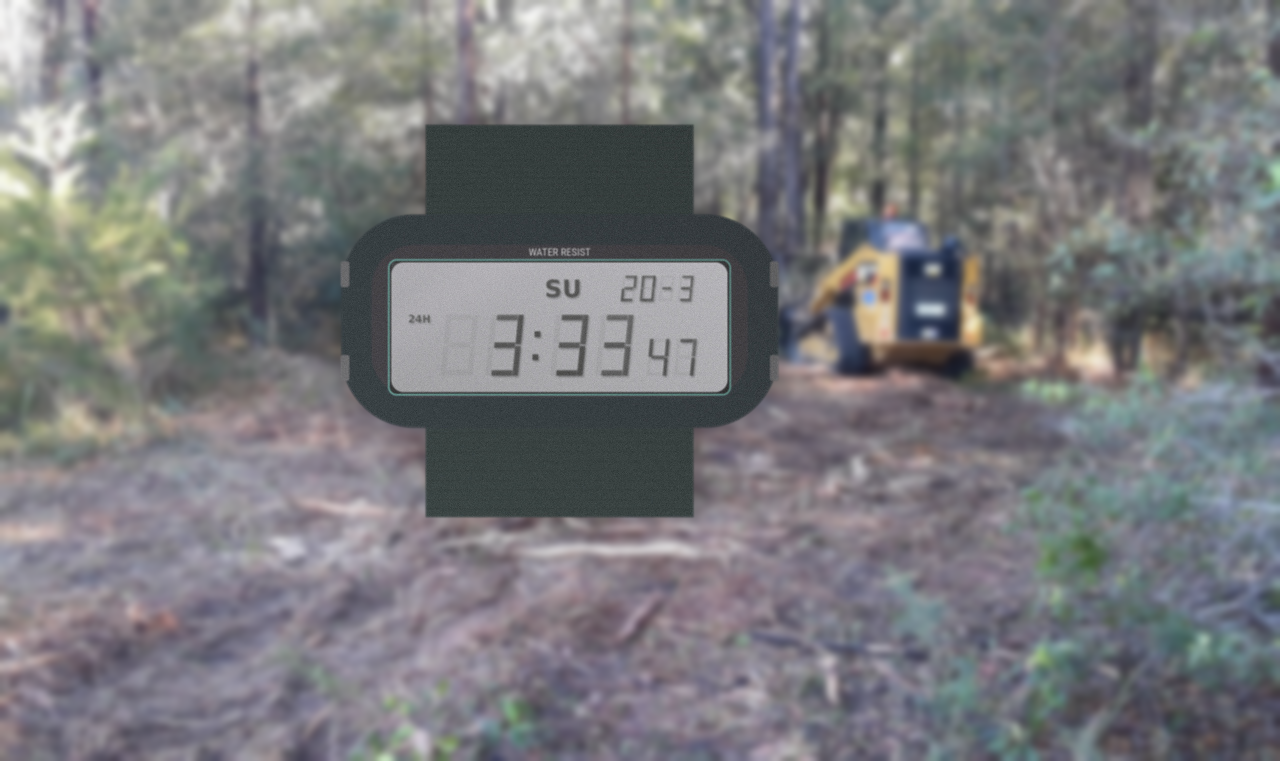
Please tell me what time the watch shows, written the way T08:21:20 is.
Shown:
T03:33:47
